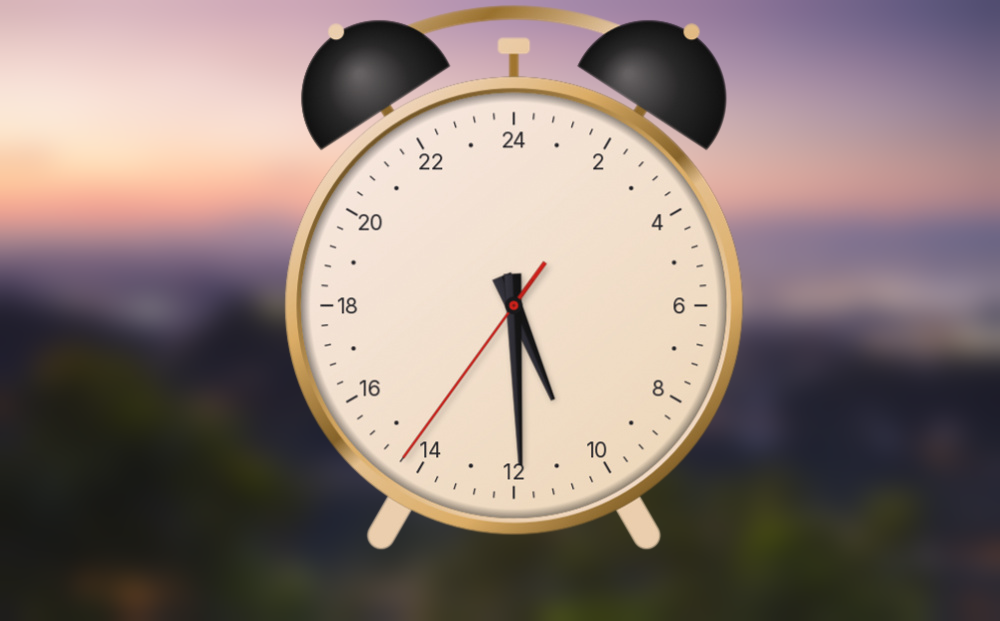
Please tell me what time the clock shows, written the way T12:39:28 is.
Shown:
T10:29:36
